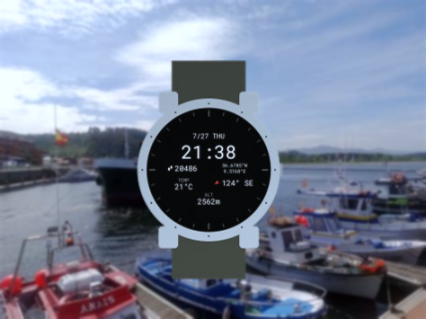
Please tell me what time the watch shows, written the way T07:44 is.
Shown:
T21:38
